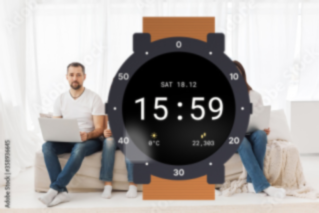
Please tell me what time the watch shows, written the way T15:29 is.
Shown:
T15:59
